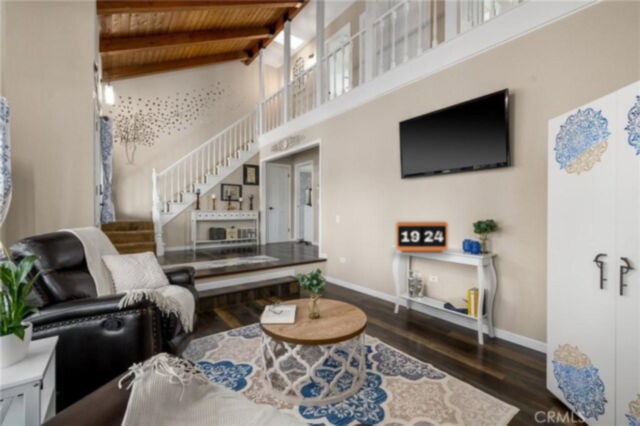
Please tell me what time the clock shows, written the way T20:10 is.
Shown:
T19:24
